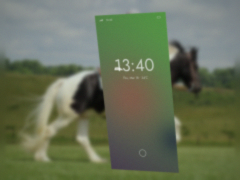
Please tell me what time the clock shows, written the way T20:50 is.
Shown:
T13:40
